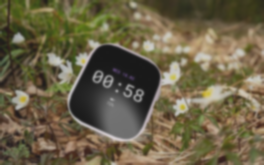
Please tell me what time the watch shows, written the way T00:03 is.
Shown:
T00:58
